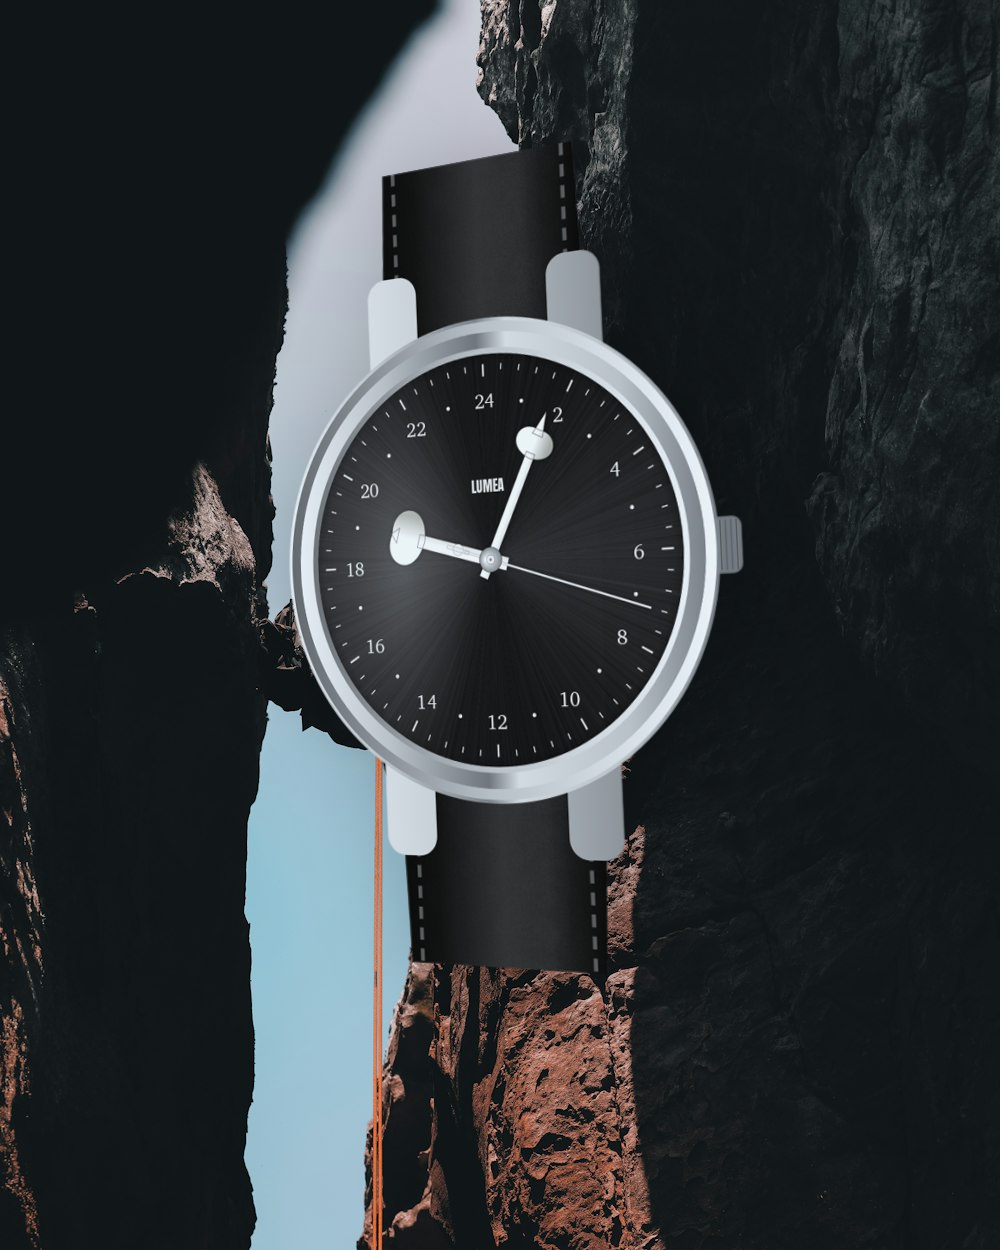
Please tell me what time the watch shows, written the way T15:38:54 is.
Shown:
T19:04:18
